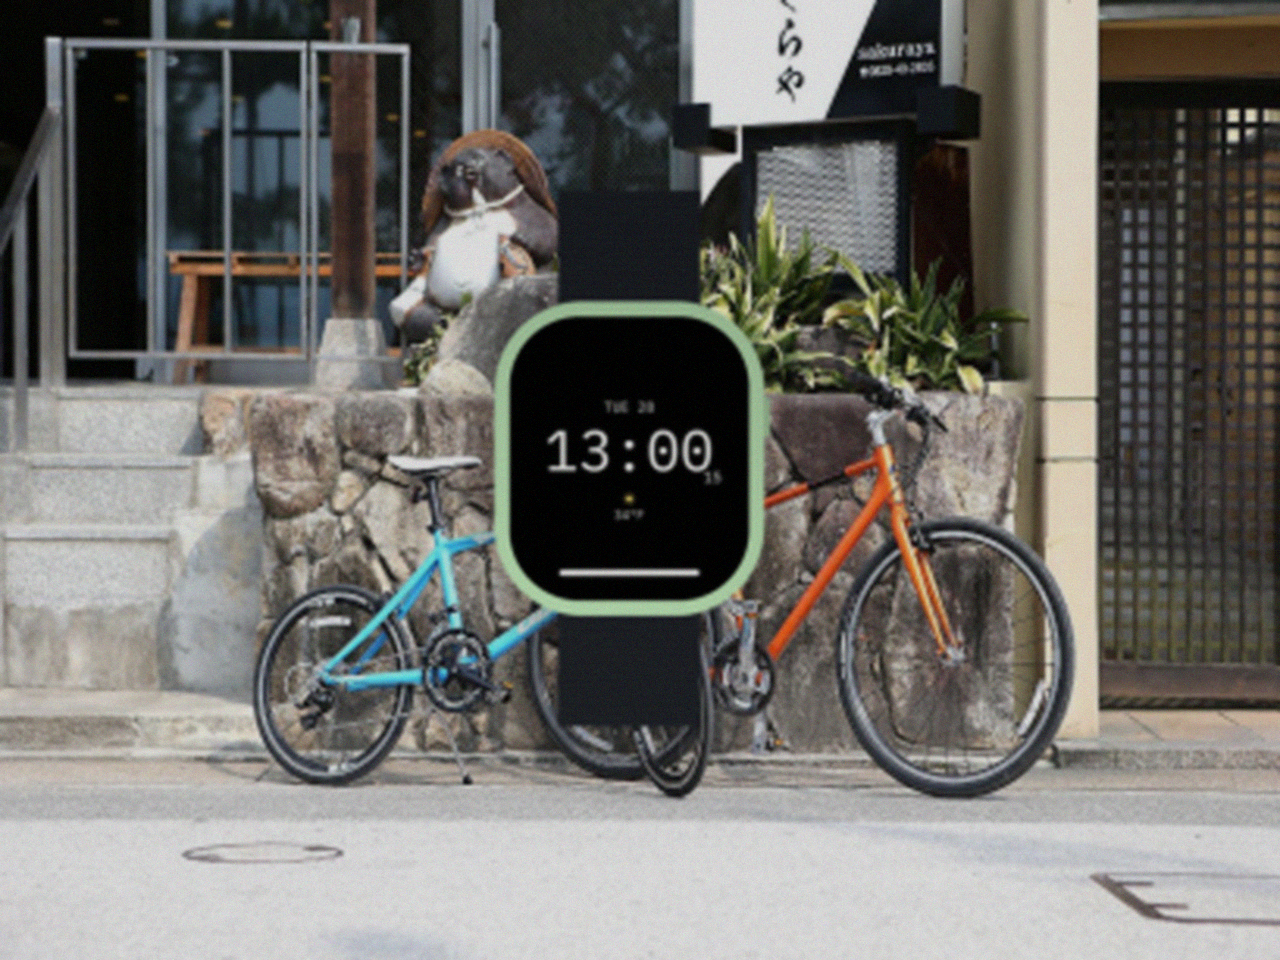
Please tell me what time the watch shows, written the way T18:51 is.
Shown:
T13:00
